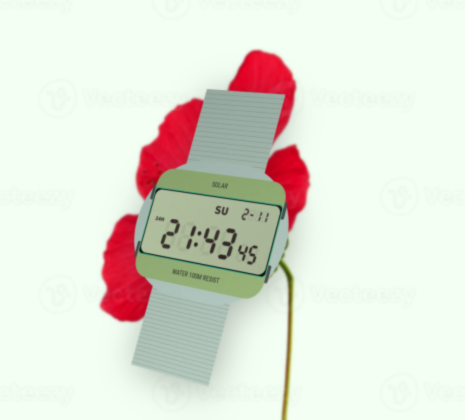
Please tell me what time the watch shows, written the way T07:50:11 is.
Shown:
T21:43:45
